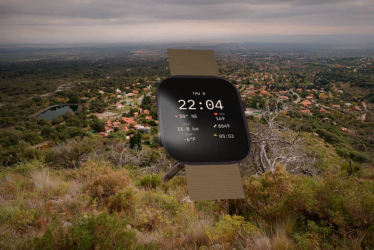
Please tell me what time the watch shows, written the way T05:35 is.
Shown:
T22:04
